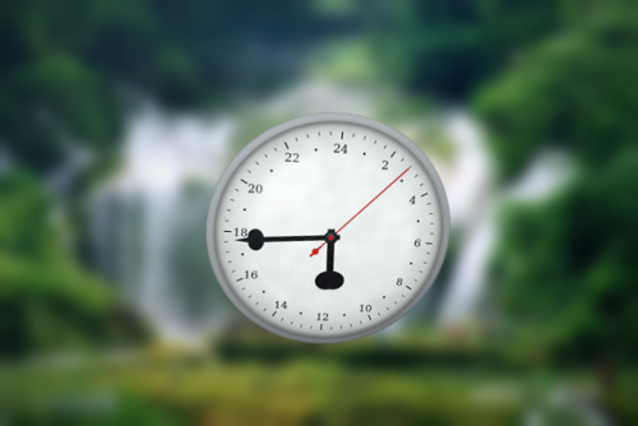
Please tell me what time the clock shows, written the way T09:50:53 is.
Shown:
T11:44:07
